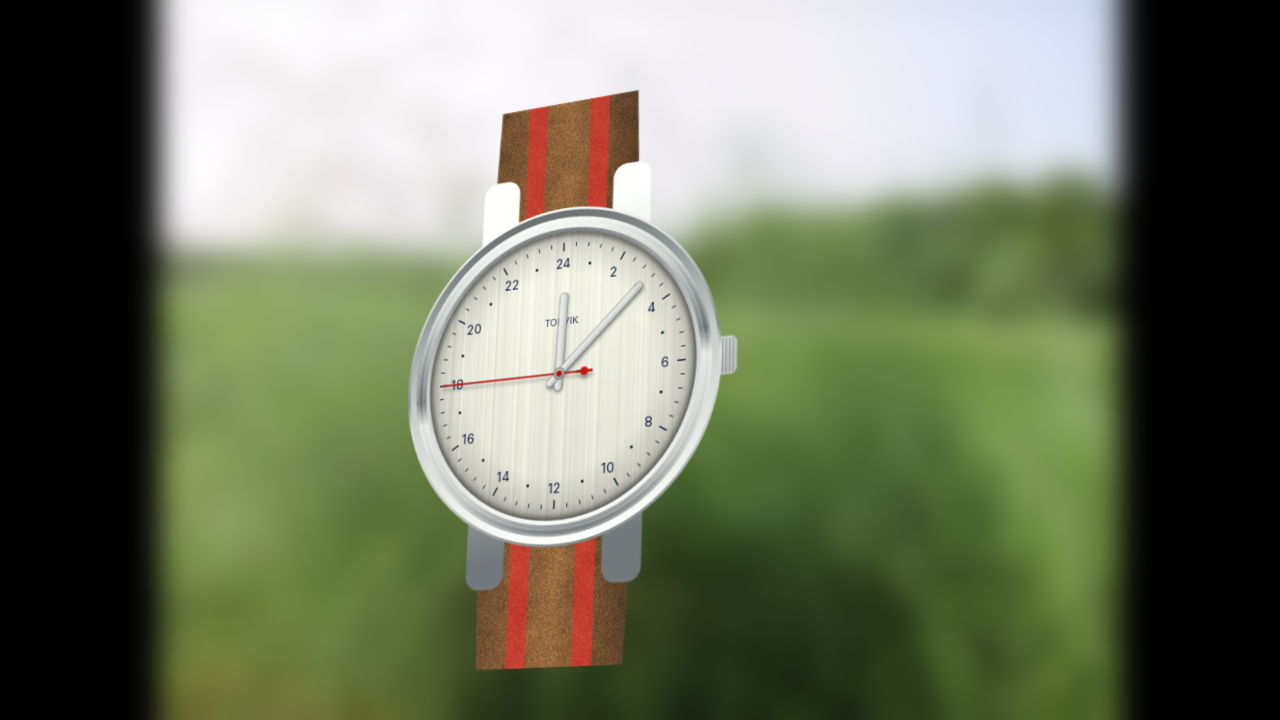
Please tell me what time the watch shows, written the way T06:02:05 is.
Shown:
T00:07:45
